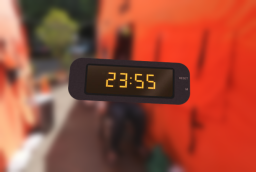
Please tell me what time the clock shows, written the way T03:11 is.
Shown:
T23:55
